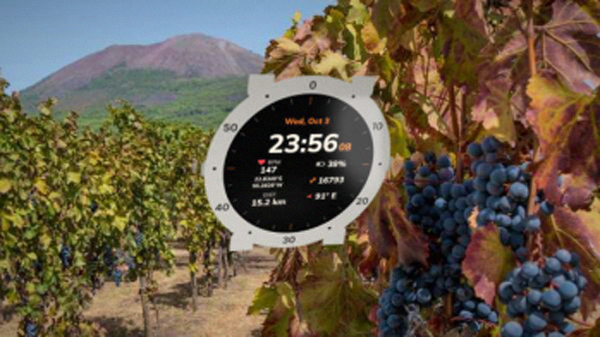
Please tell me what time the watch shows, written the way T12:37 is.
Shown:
T23:56
